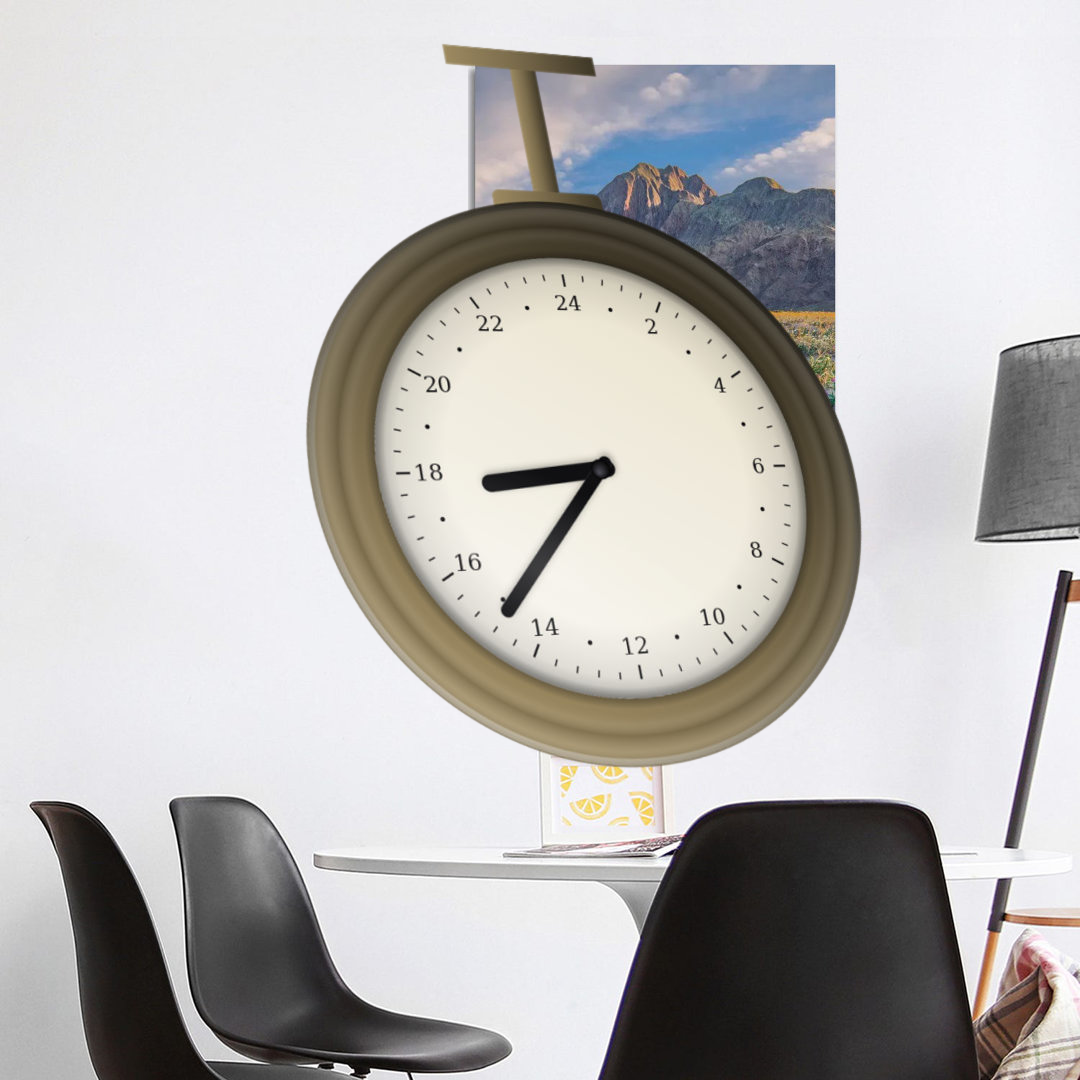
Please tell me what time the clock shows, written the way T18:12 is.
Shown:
T17:37
